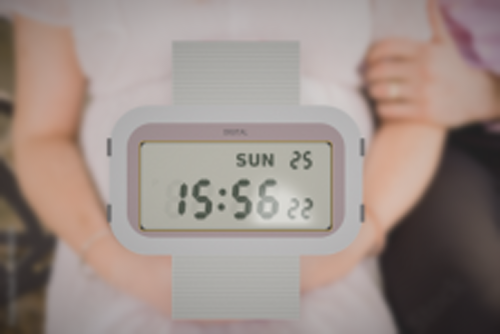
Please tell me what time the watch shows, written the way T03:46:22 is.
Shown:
T15:56:22
